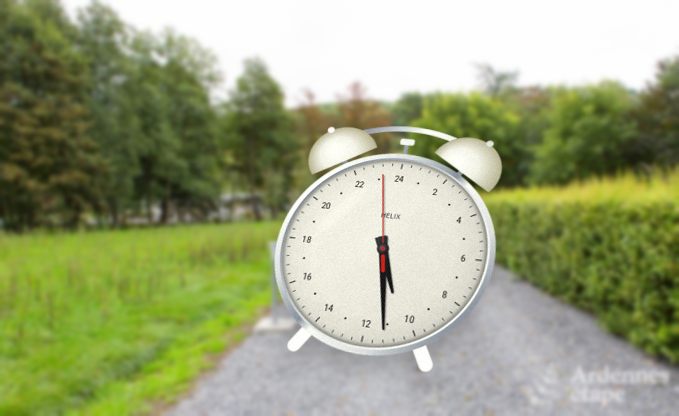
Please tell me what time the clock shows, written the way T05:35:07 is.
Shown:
T10:27:58
